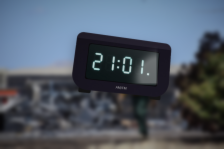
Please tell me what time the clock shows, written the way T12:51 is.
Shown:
T21:01
